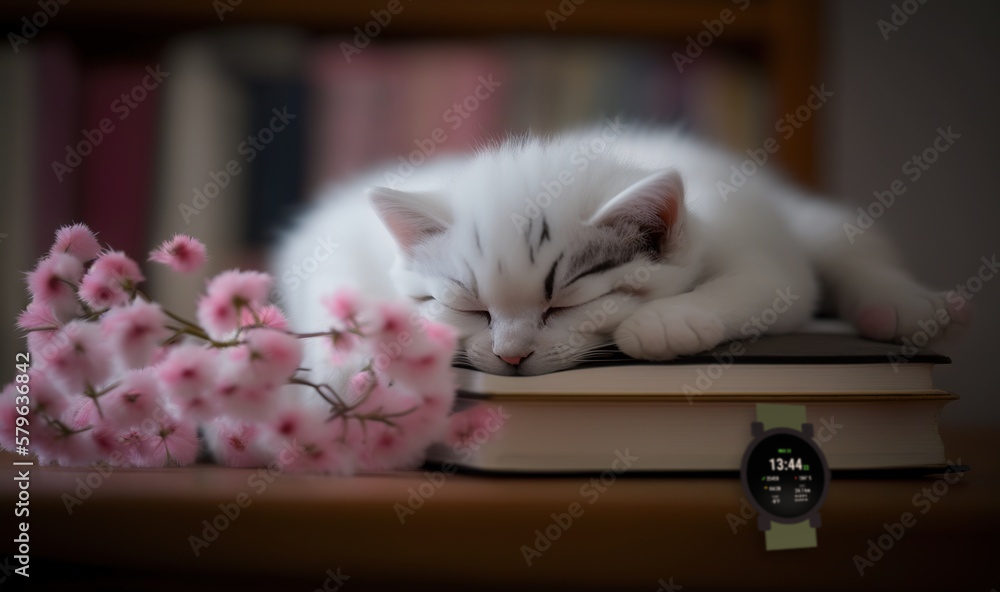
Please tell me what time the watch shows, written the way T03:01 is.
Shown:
T13:44
